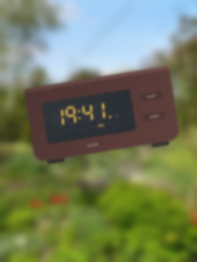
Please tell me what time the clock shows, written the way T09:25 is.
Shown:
T19:41
